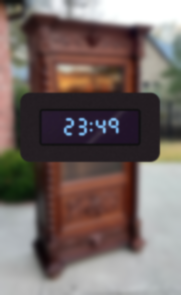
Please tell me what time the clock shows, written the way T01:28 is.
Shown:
T23:49
